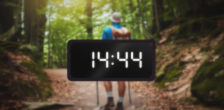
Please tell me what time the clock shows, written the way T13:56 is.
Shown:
T14:44
